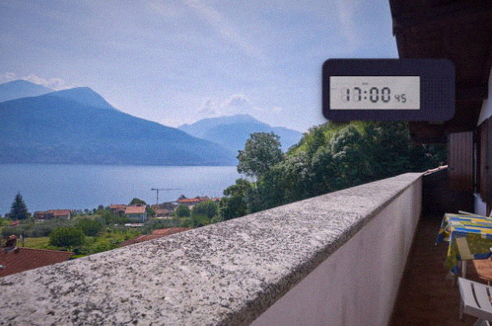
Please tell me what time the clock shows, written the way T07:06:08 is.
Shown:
T17:00:45
